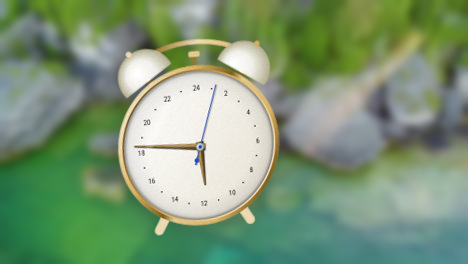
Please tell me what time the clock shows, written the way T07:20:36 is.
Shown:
T11:46:03
